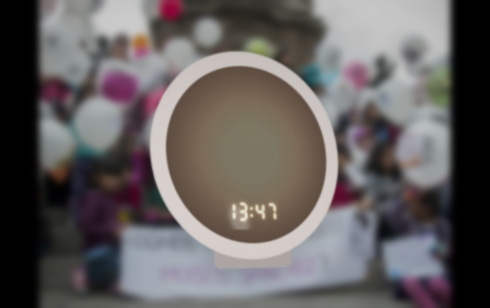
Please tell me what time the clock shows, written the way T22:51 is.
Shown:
T13:47
